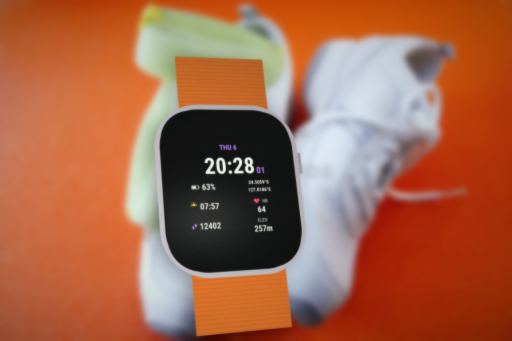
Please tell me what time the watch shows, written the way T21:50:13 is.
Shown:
T20:28:01
